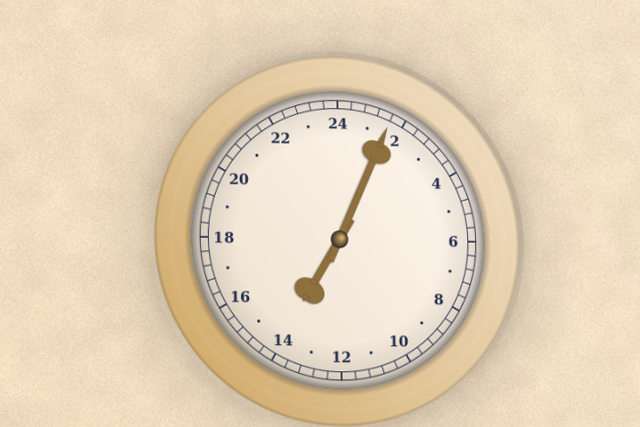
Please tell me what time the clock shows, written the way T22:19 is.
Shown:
T14:04
